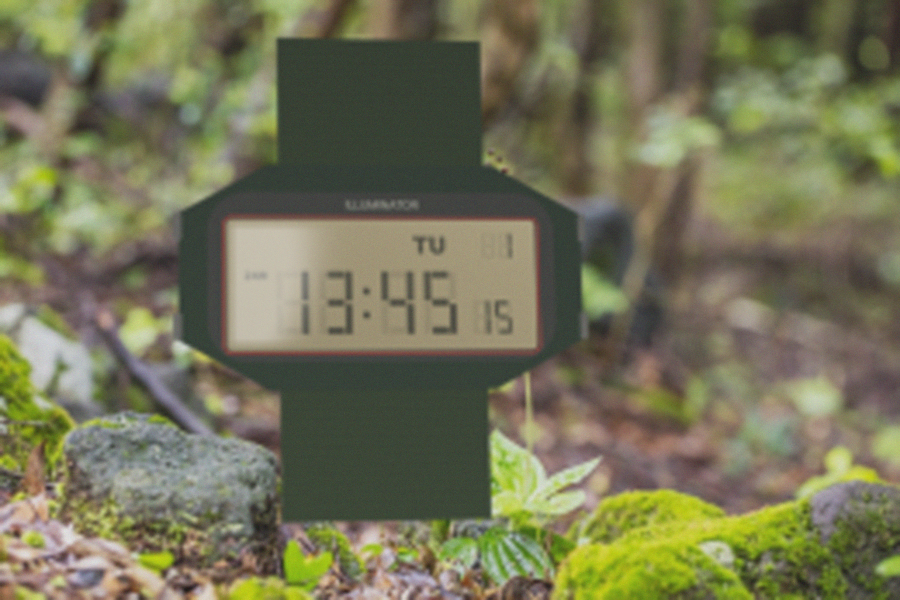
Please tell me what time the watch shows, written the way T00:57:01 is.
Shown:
T13:45:15
